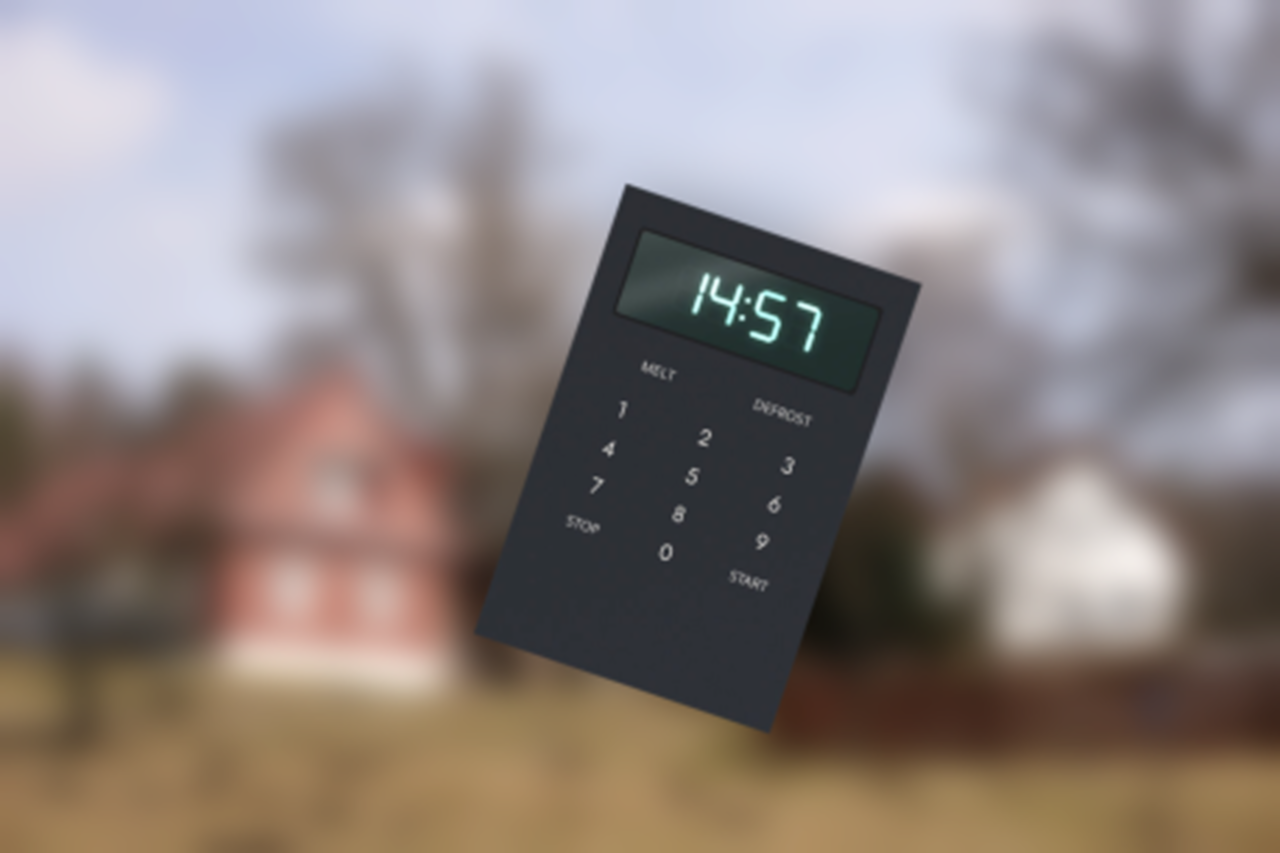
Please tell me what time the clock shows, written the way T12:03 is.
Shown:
T14:57
